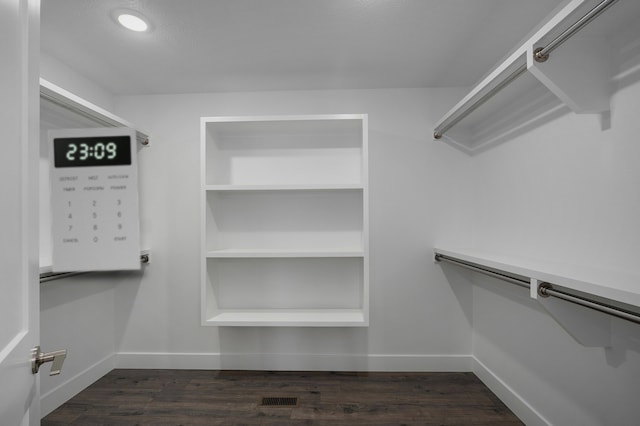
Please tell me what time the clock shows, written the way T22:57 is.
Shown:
T23:09
